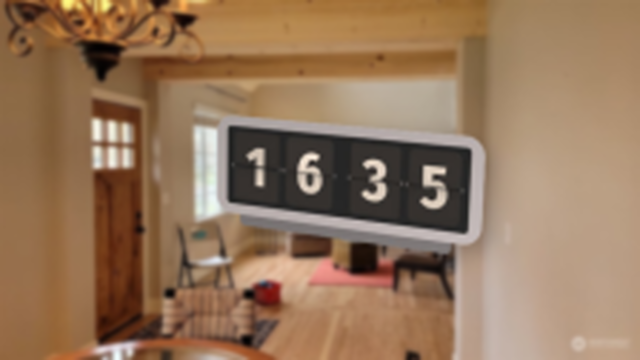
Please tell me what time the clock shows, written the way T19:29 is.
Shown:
T16:35
